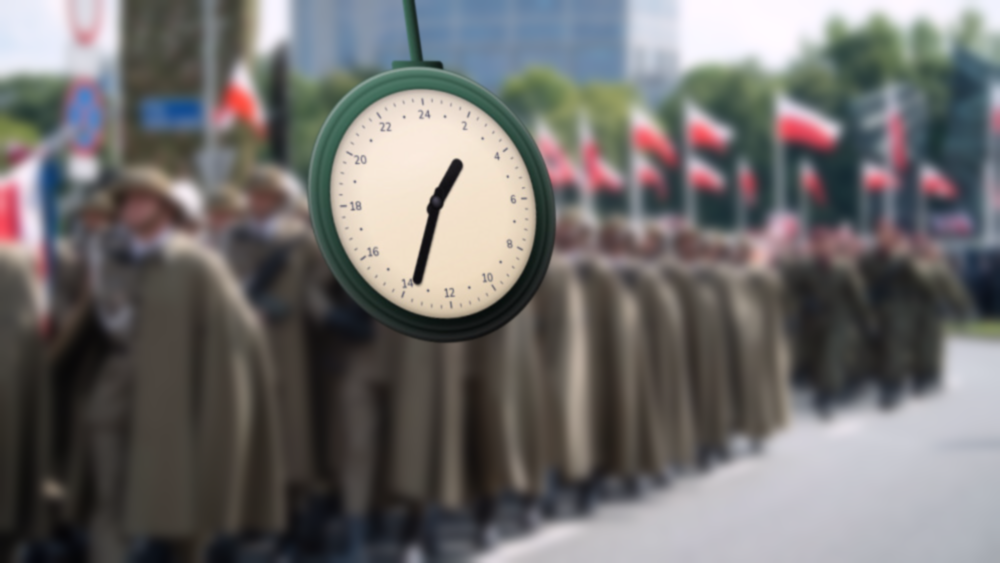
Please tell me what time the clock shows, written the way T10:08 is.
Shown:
T02:34
